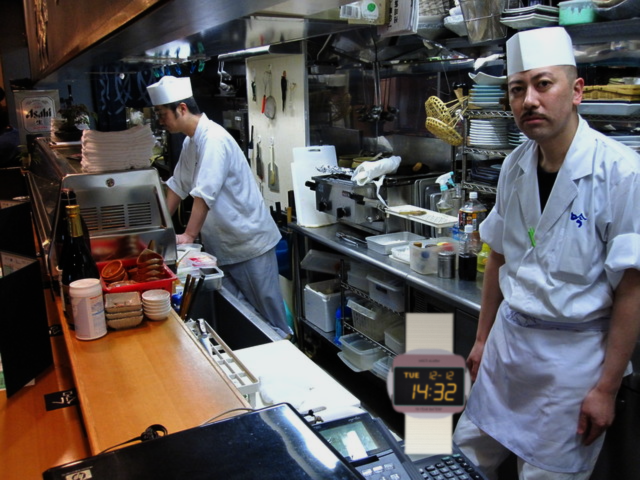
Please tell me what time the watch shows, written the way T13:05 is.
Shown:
T14:32
